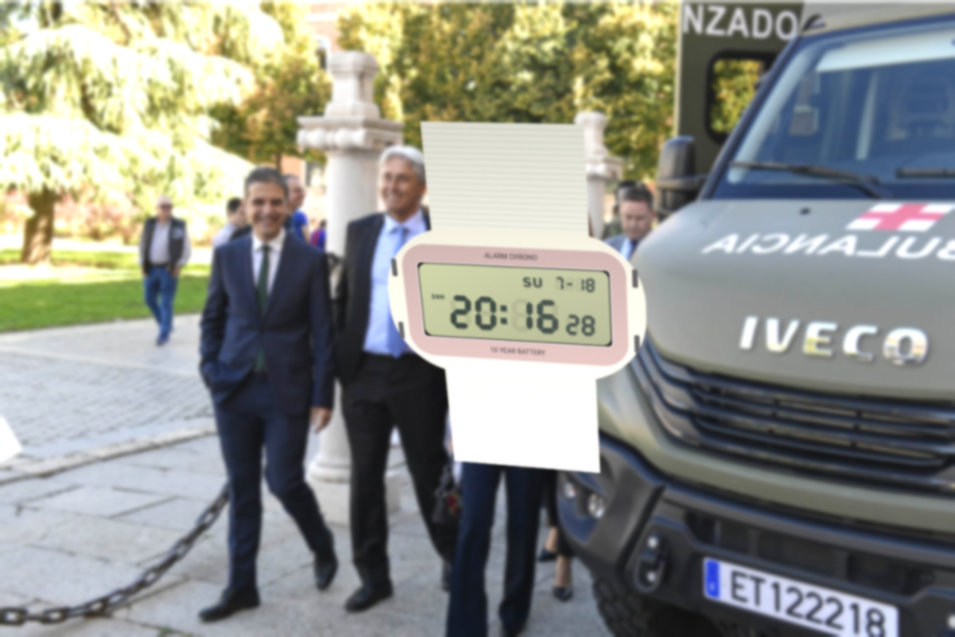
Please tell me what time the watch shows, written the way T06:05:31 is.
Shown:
T20:16:28
